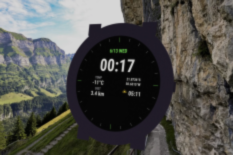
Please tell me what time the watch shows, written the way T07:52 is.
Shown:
T00:17
